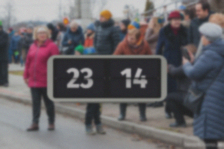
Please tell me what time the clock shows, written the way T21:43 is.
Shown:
T23:14
